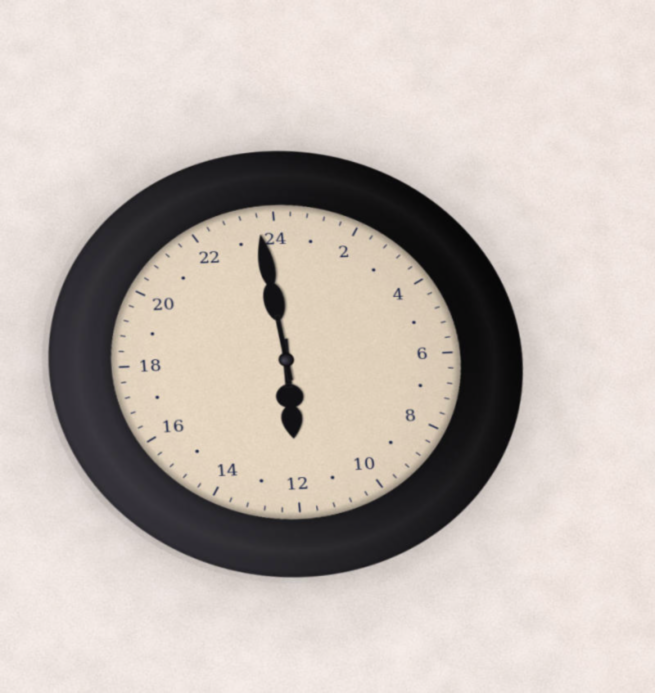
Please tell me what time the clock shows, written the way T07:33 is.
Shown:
T11:59
